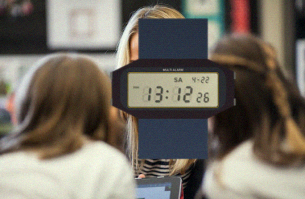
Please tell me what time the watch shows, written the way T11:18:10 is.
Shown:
T13:12:26
